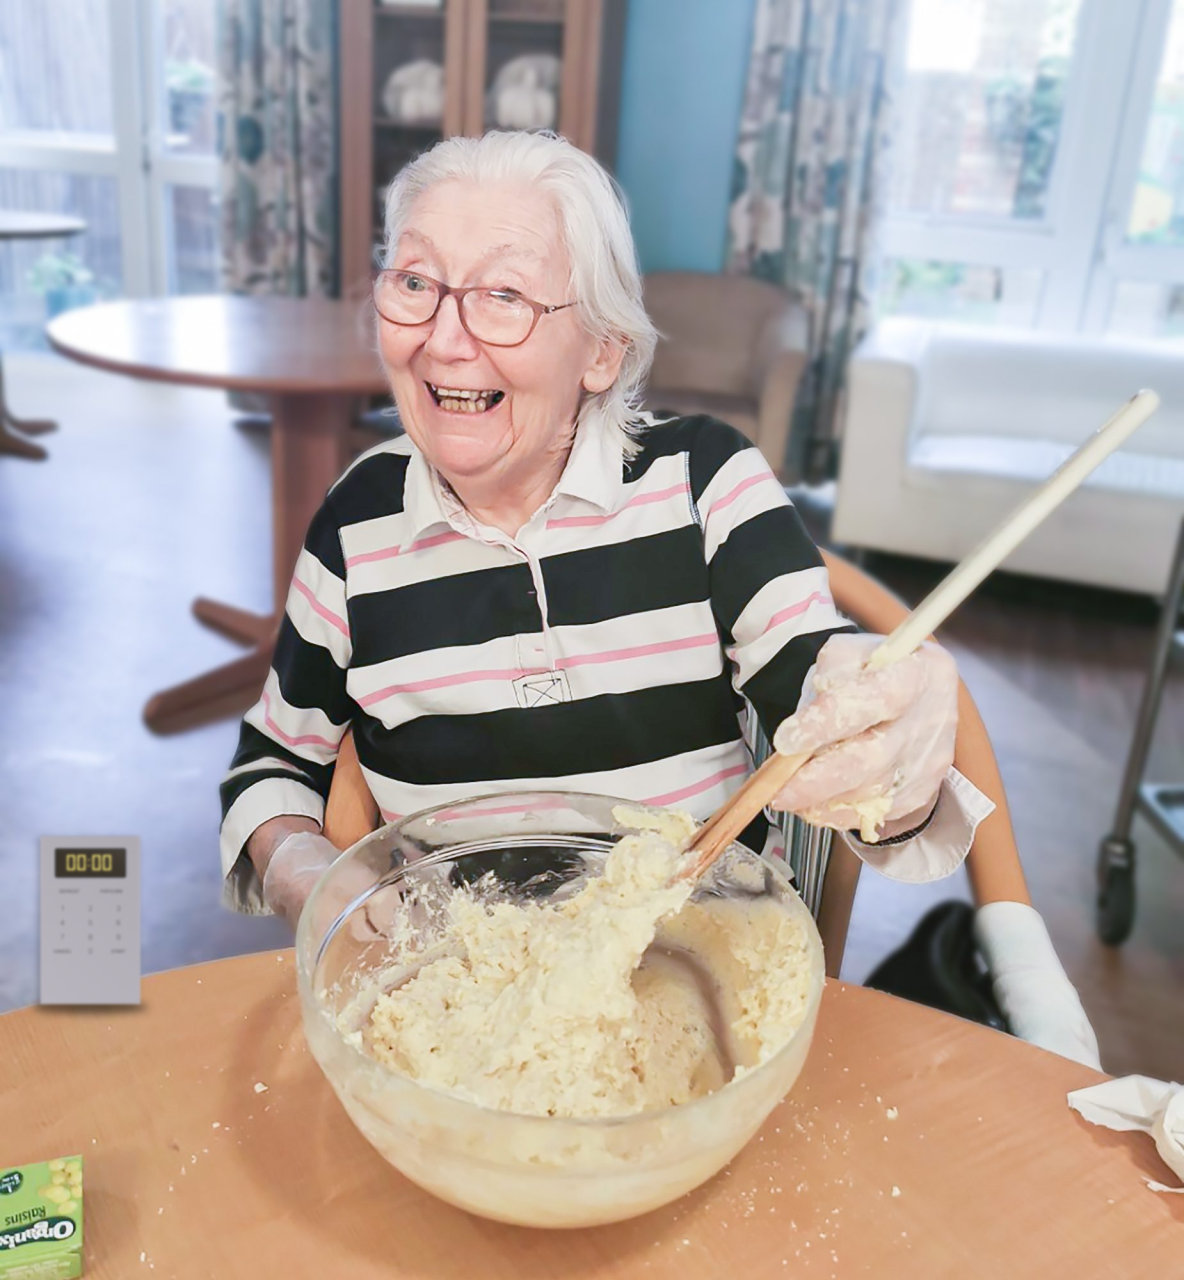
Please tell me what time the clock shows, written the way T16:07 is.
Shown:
T00:00
